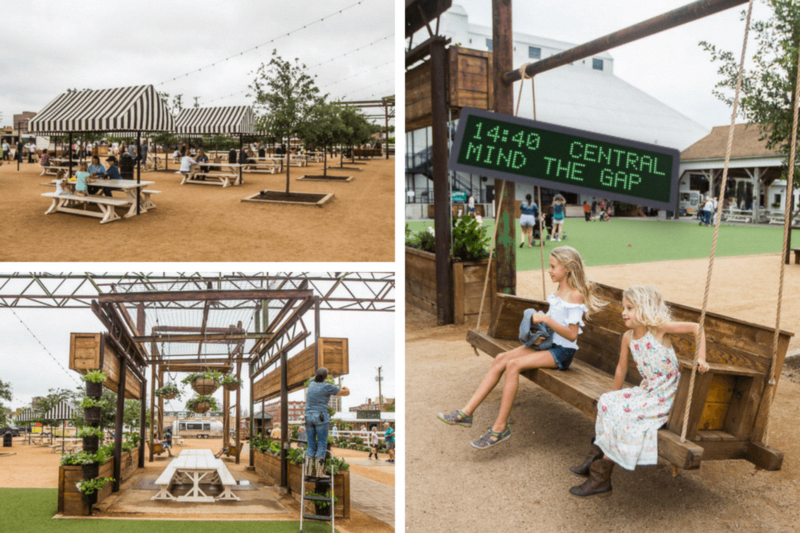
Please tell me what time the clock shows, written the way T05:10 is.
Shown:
T14:40
